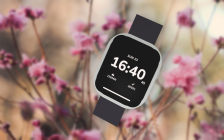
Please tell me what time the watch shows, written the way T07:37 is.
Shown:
T16:40
